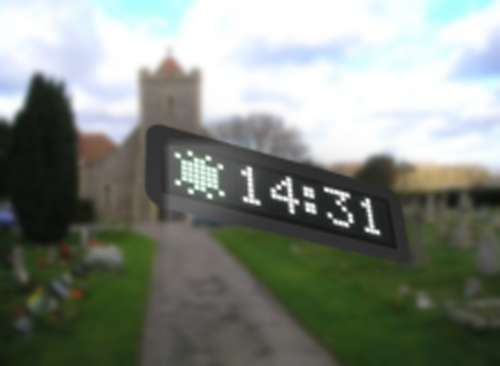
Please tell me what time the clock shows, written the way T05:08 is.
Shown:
T14:31
